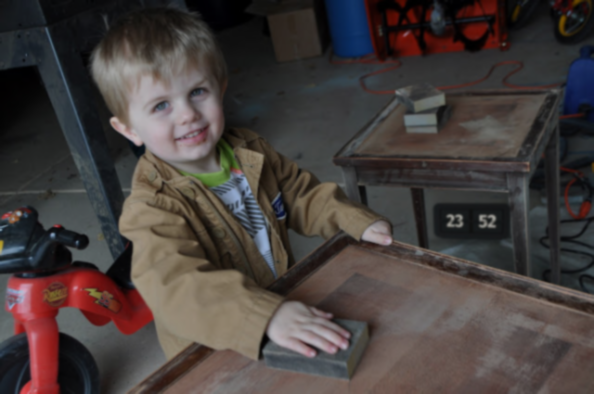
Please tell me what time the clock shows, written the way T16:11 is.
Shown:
T23:52
